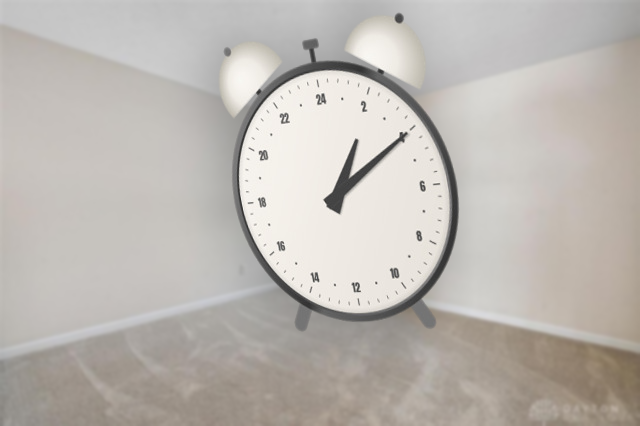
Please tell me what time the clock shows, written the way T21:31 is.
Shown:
T02:10
